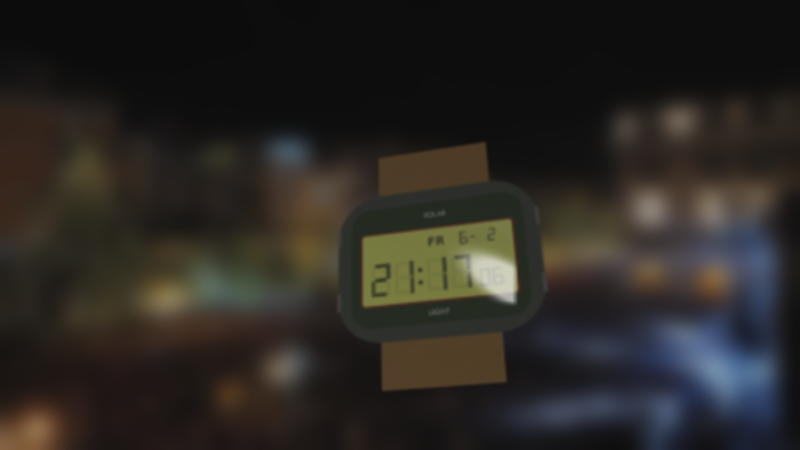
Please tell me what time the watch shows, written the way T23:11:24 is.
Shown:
T21:17:06
